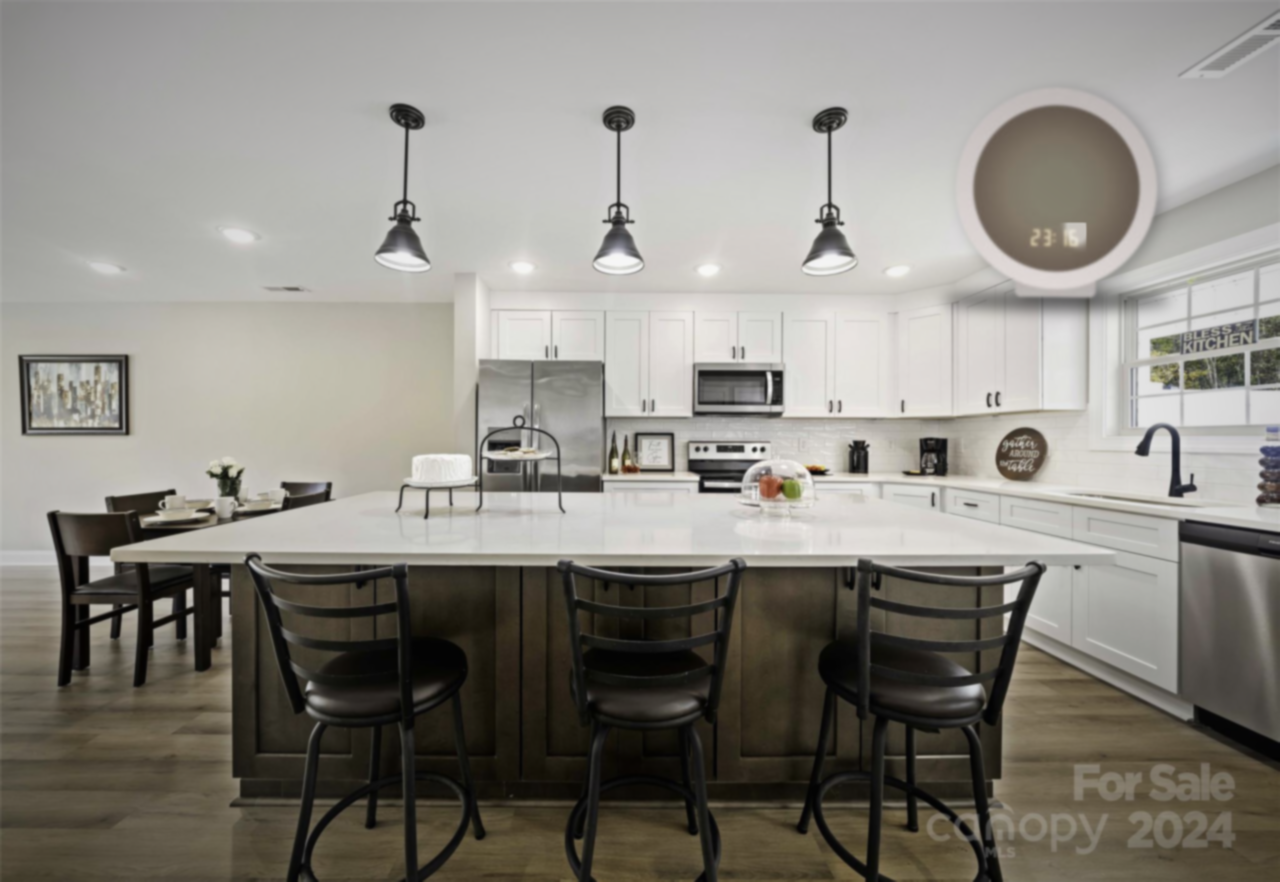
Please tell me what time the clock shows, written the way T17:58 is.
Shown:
T23:16
